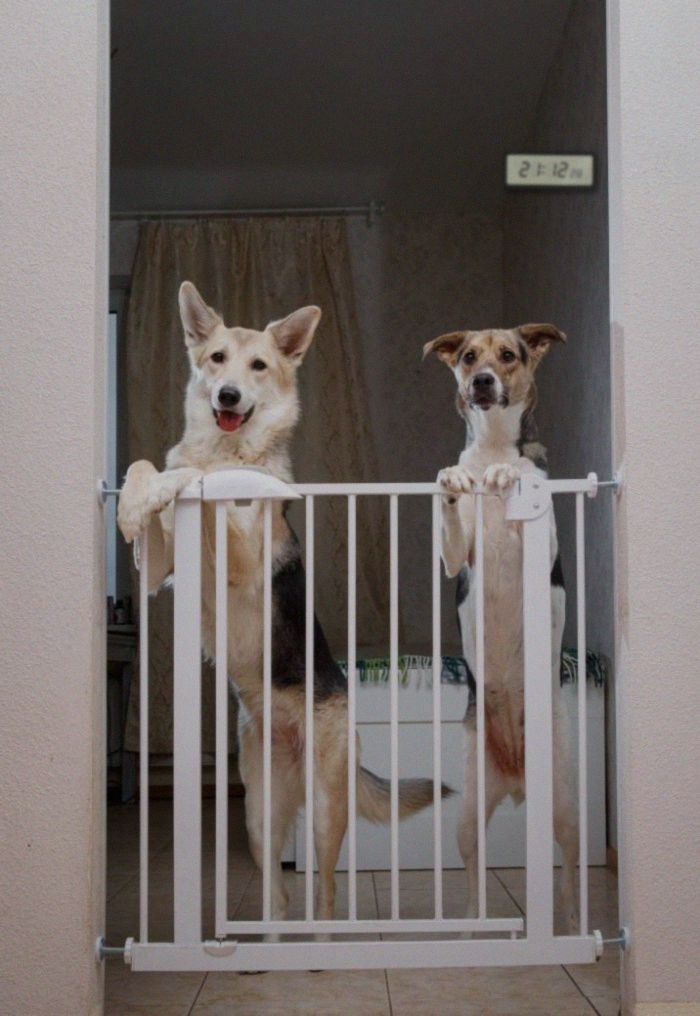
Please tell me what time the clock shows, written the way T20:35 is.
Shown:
T21:12
